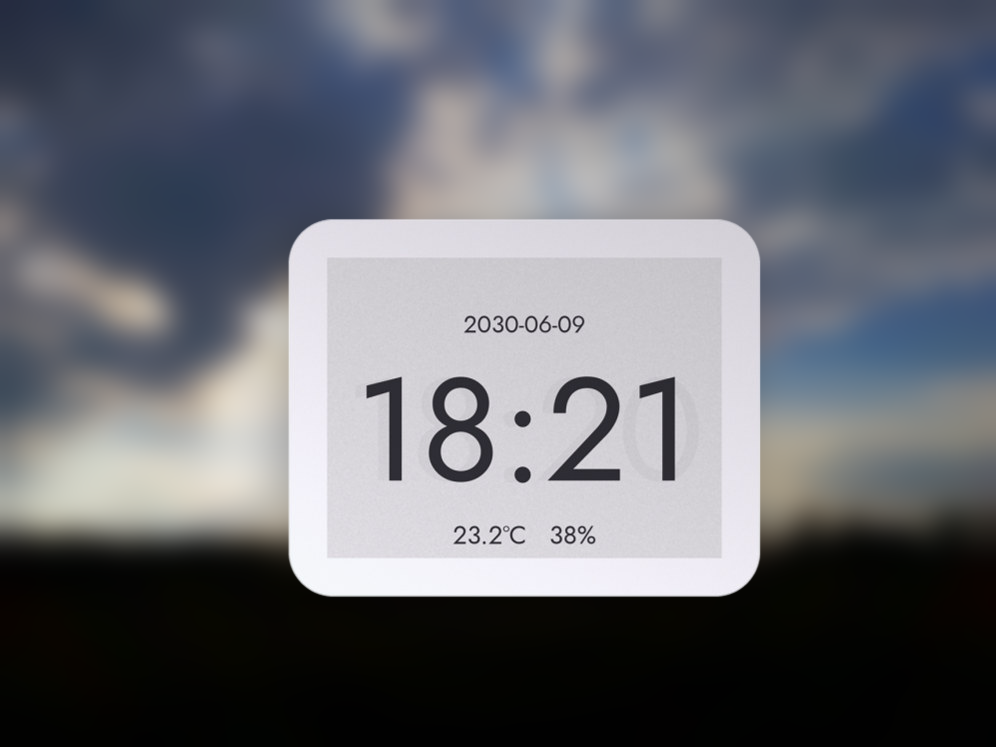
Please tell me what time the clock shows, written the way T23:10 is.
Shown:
T18:21
